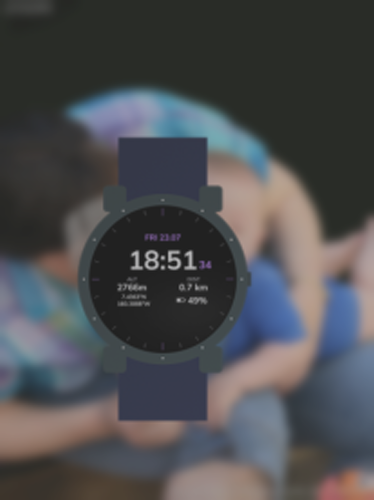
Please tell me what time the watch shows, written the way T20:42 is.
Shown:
T18:51
